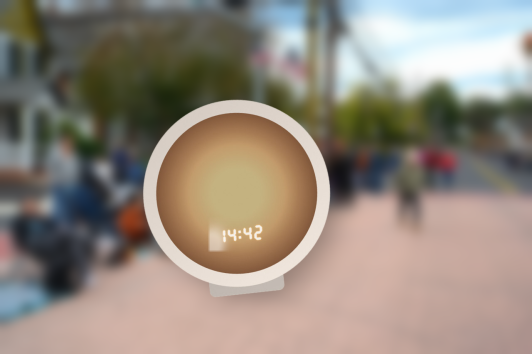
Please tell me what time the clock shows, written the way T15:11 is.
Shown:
T14:42
